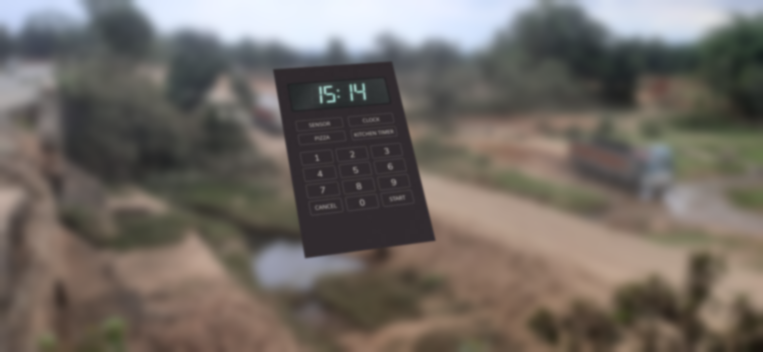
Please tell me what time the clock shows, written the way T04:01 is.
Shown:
T15:14
